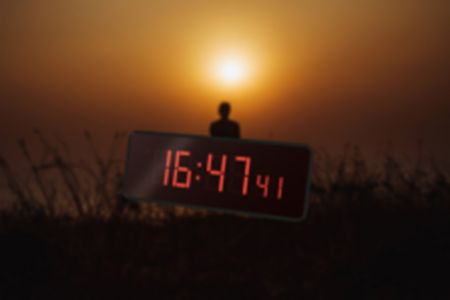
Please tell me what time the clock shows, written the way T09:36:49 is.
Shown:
T16:47:41
